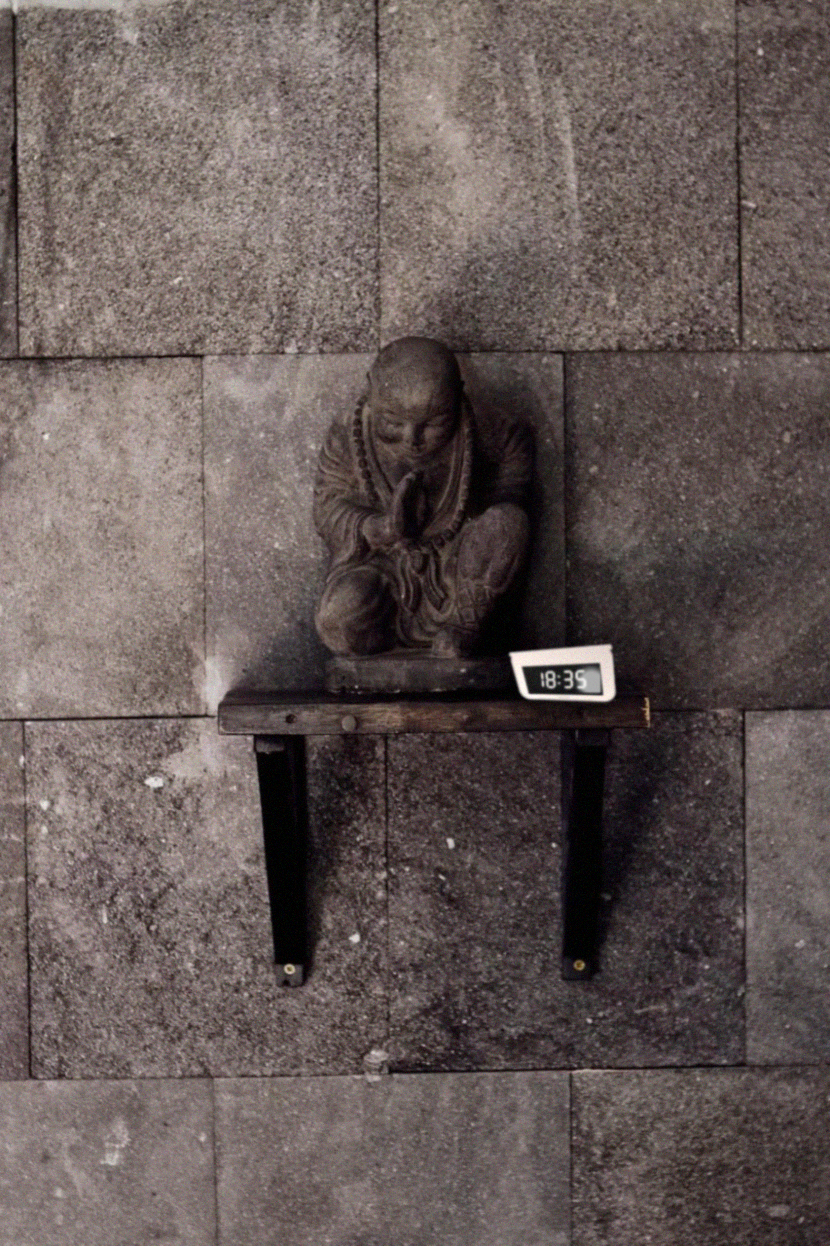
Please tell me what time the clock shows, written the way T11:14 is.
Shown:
T18:35
